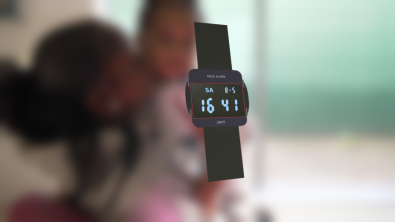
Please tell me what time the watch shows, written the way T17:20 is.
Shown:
T16:41
